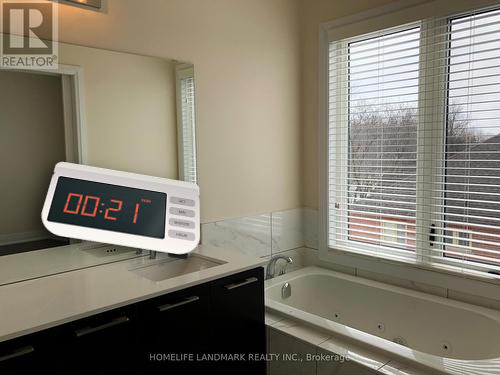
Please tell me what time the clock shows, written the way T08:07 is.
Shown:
T00:21
